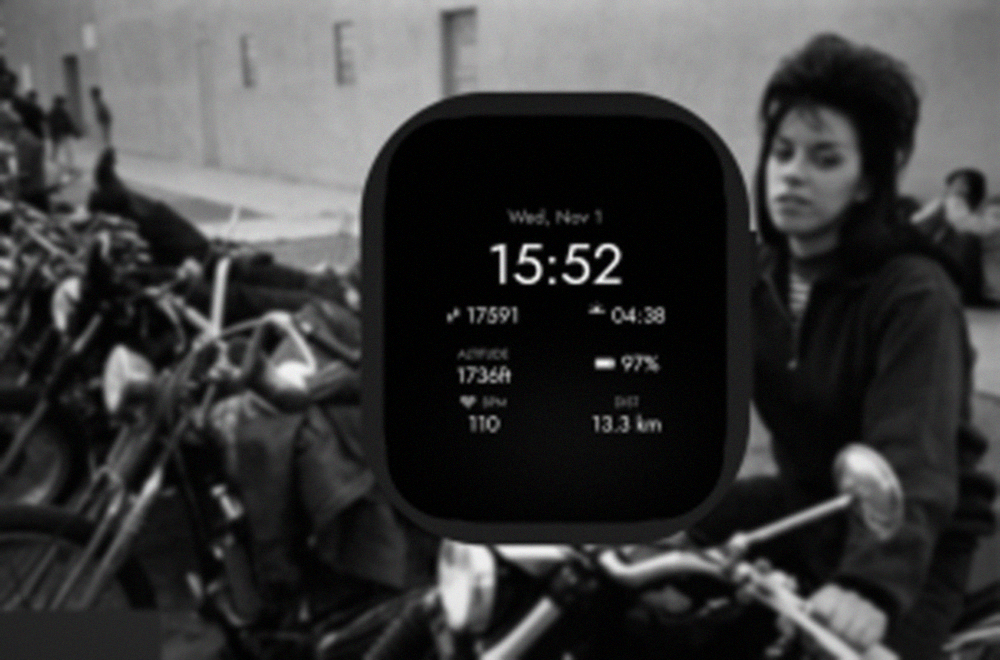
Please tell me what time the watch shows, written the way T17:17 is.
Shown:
T15:52
